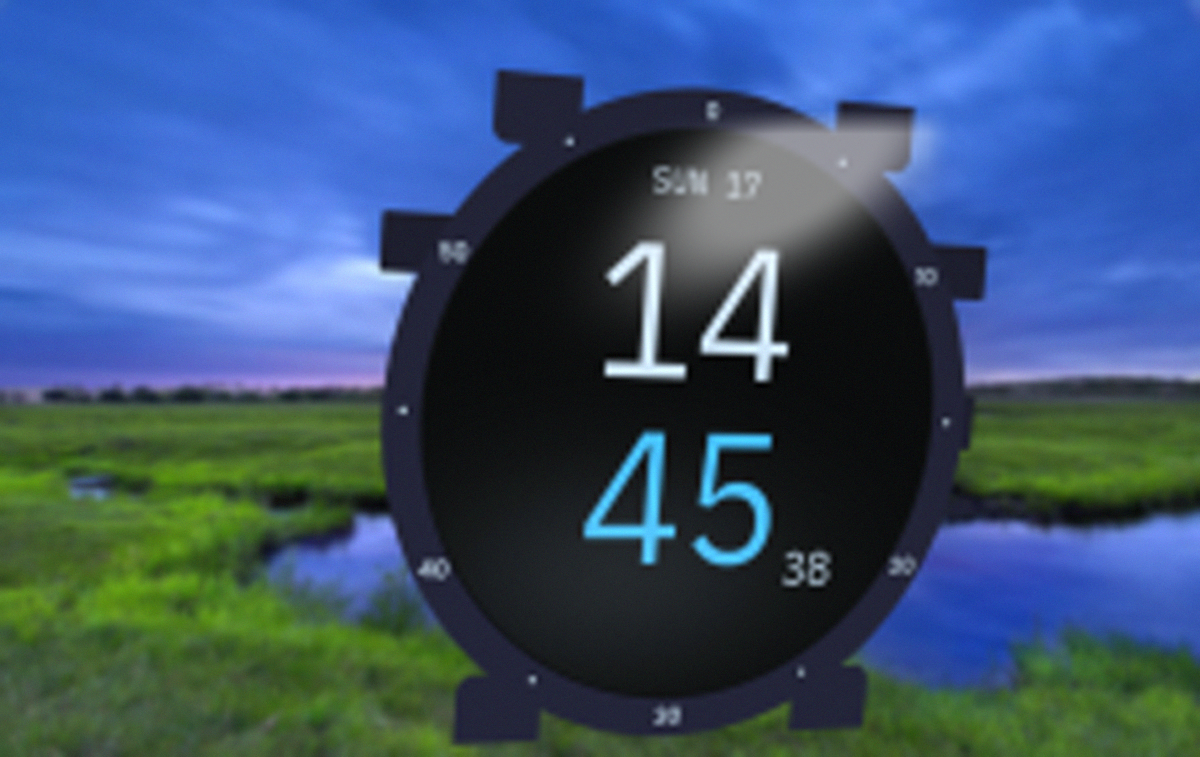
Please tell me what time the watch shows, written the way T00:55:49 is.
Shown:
T14:45:38
